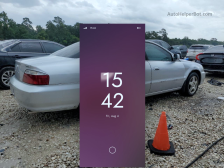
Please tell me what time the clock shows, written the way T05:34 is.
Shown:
T15:42
